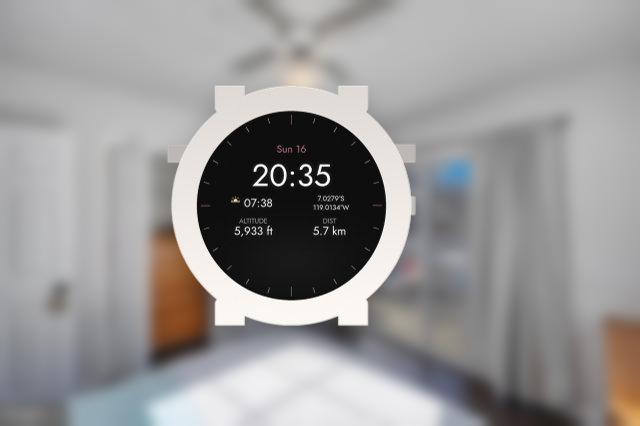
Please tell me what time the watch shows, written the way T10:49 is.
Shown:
T20:35
